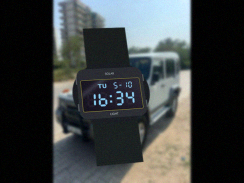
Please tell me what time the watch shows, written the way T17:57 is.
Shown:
T16:34
